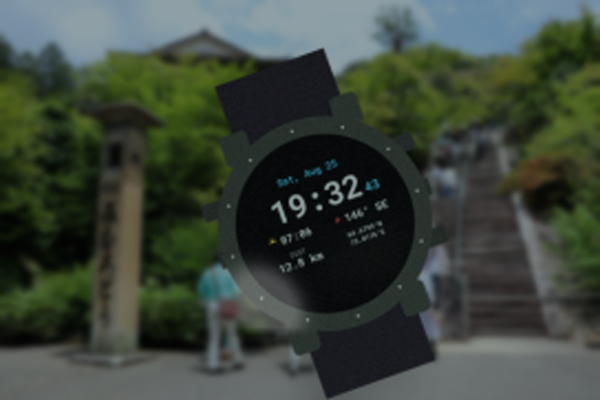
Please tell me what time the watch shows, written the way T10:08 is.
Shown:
T19:32
